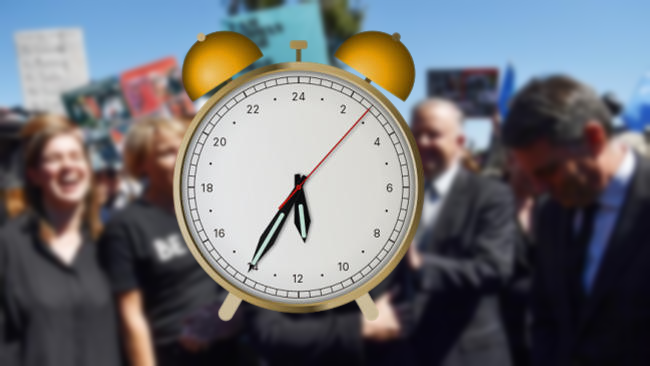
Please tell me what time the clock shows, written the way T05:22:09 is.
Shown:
T11:35:07
